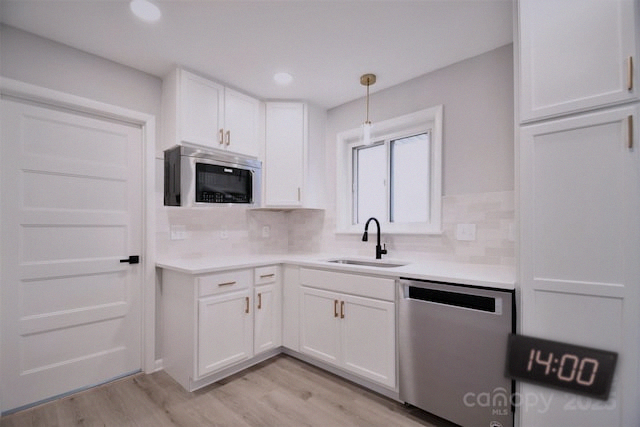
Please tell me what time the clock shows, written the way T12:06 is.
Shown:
T14:00
